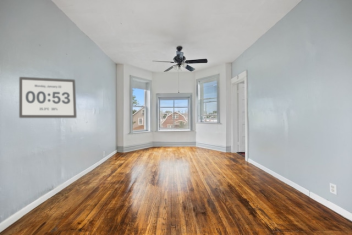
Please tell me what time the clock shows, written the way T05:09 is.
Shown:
T00:53
